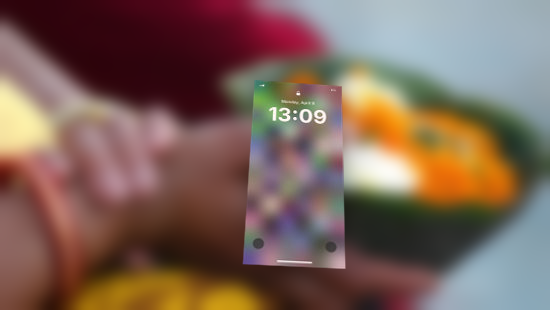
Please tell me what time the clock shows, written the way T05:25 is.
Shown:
T13:09
